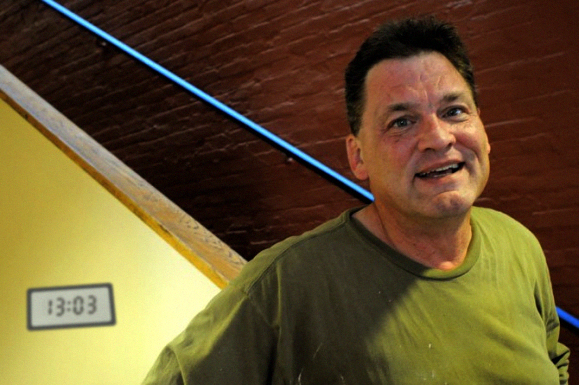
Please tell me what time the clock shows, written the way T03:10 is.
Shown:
T13:03
